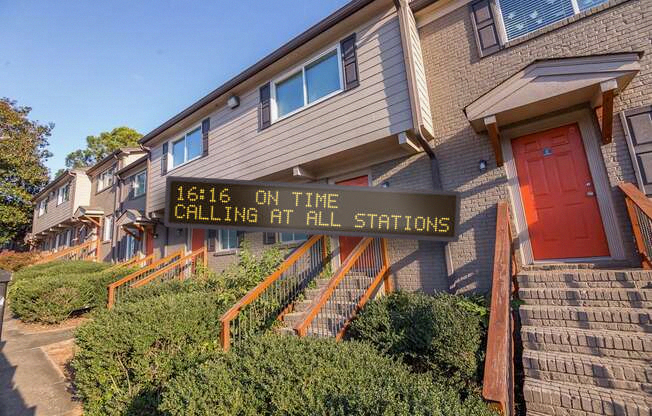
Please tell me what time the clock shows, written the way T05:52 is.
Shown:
T16:16
